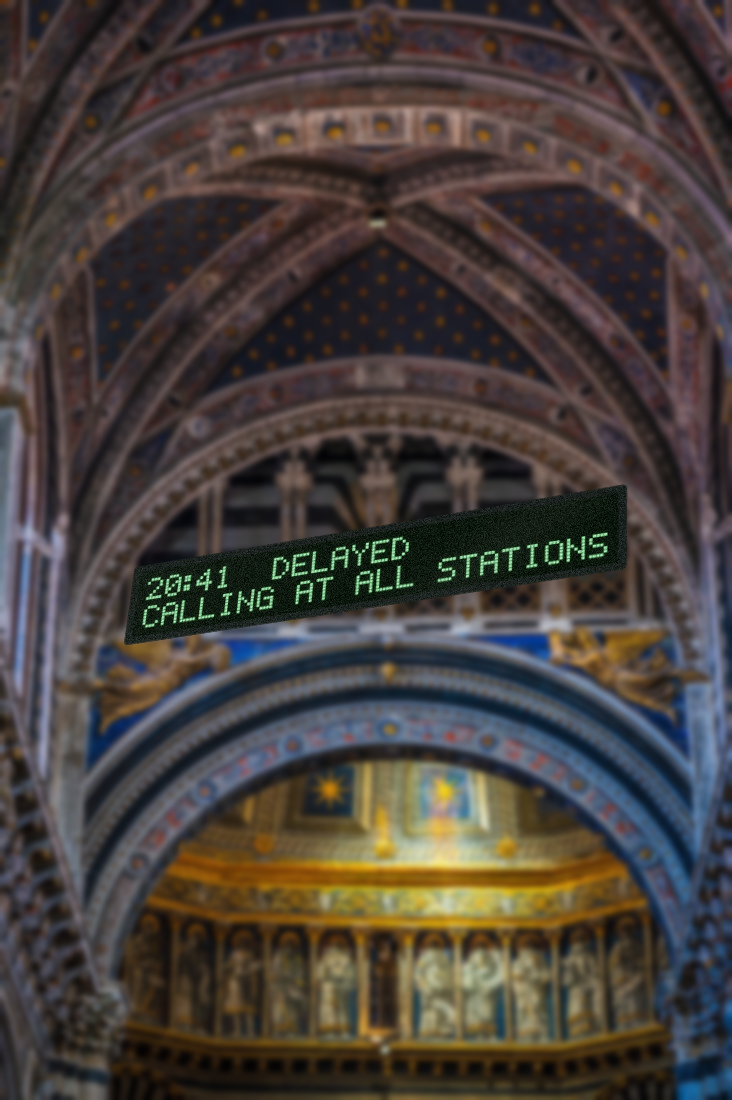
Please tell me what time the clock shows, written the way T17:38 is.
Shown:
T20:41
